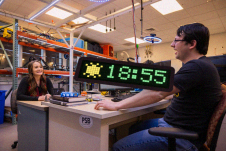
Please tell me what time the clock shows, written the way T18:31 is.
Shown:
T18:55
